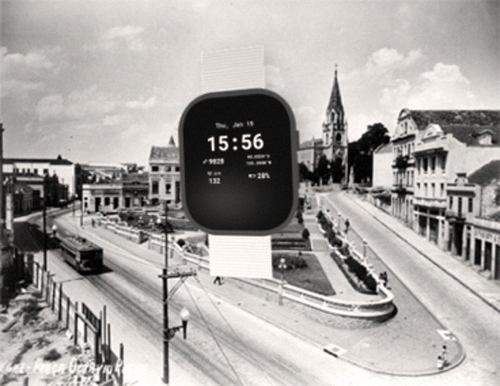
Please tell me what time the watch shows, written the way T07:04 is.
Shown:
T15:56
